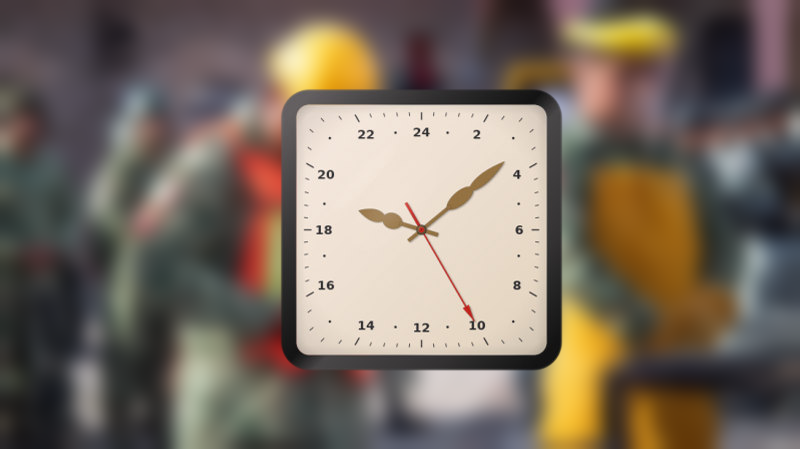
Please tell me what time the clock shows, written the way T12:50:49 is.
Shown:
T19:08:25
